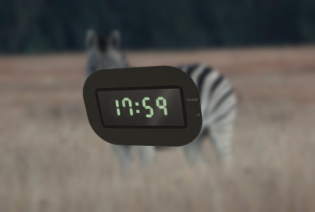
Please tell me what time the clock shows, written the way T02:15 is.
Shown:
T17:59
